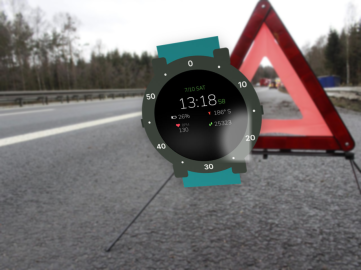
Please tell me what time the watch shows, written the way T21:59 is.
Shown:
T13:18
